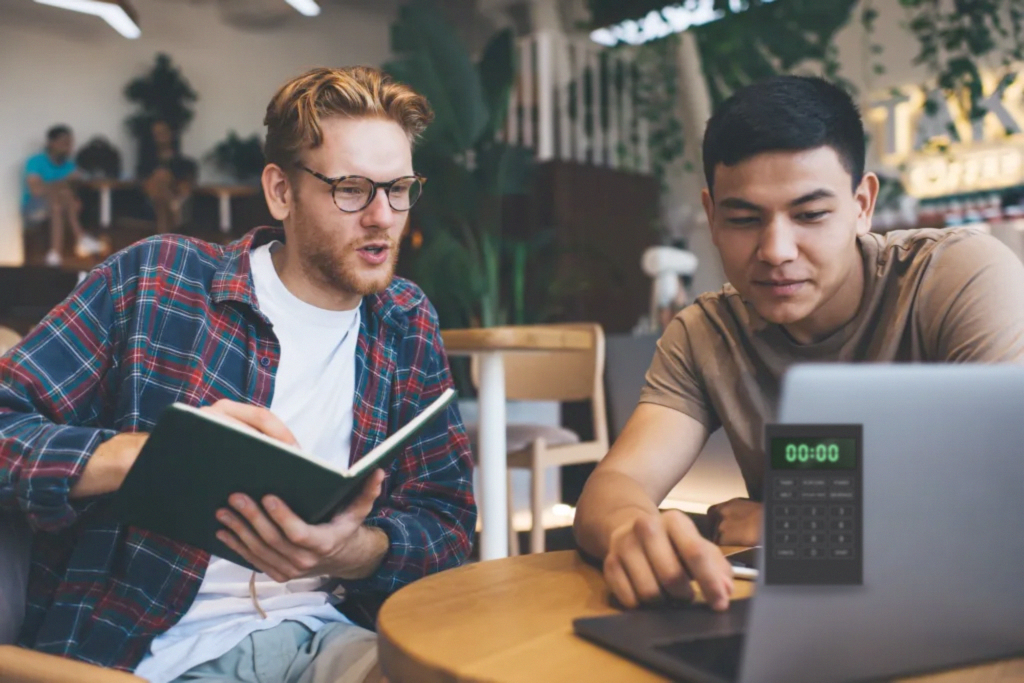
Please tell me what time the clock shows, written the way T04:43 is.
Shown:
T00:00
